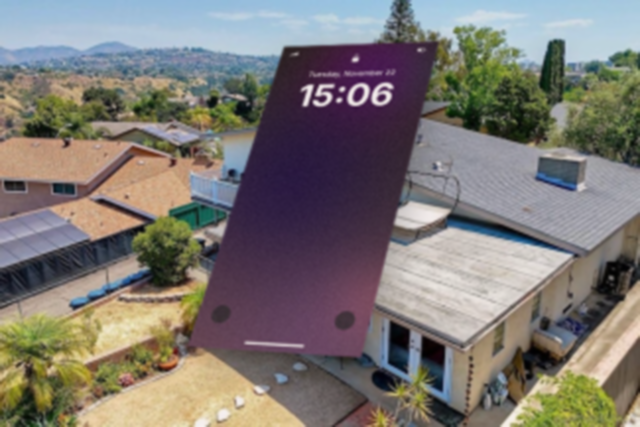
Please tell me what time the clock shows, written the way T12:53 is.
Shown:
T15:06
